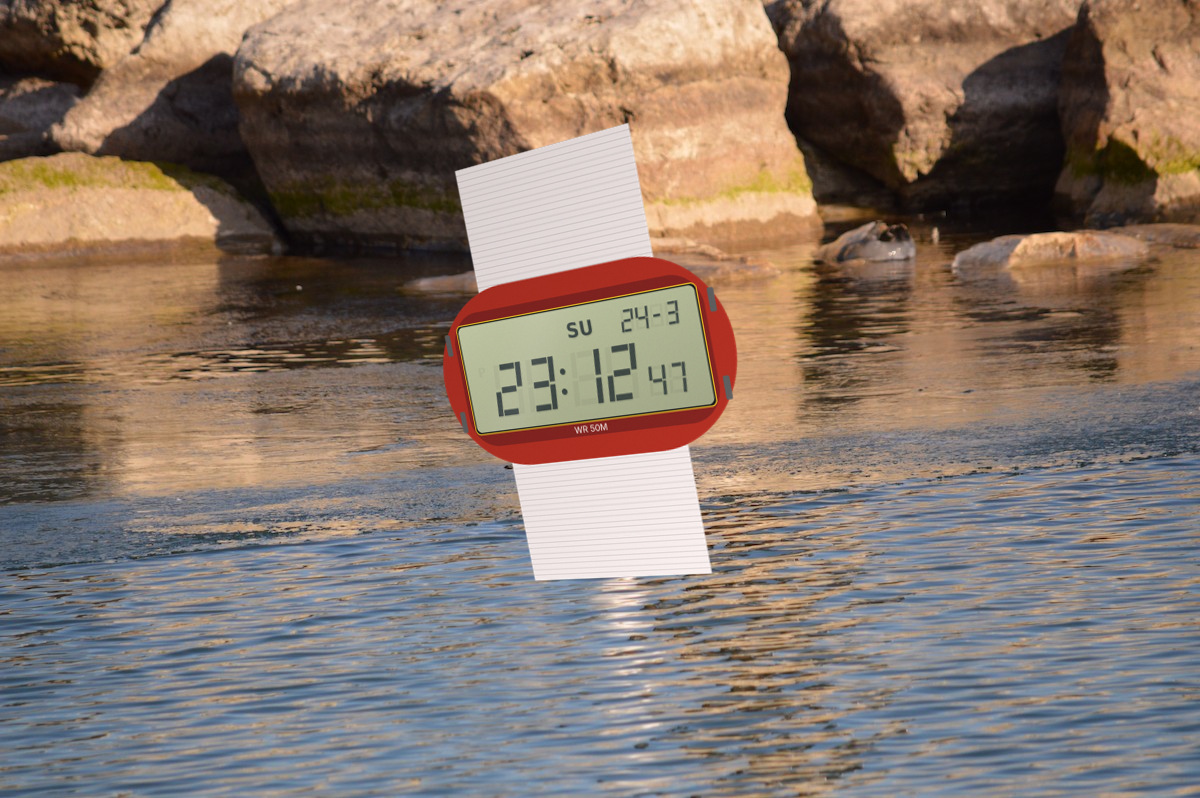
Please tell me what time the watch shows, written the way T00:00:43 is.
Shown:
T23:12:47
